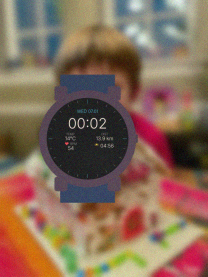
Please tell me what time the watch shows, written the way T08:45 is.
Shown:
T00:02
